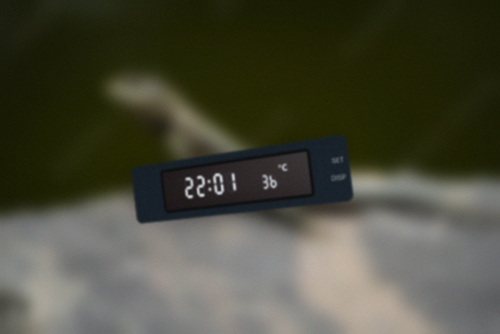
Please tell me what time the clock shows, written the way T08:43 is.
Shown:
T22:01
